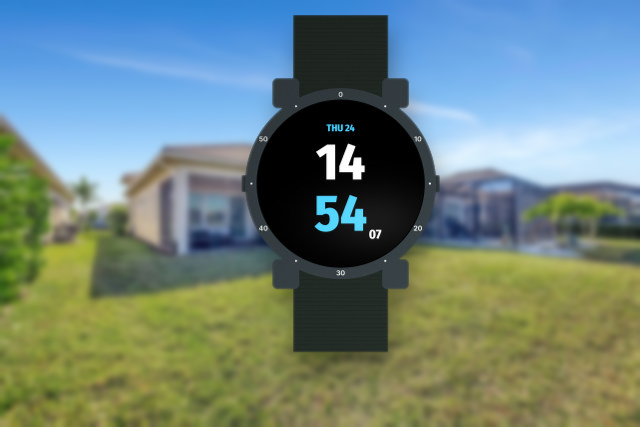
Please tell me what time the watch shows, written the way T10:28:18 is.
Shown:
T14:54:07
